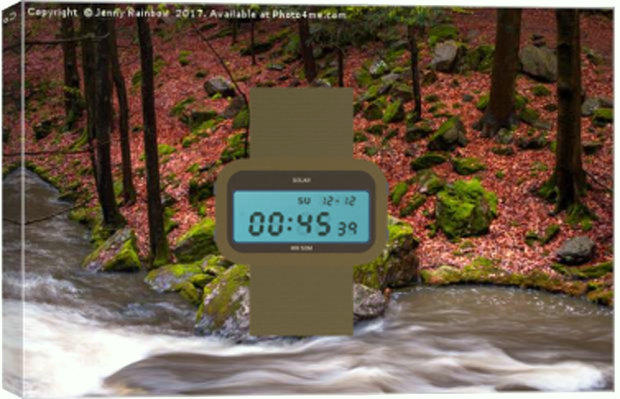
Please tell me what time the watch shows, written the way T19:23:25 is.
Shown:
T00:45:39
